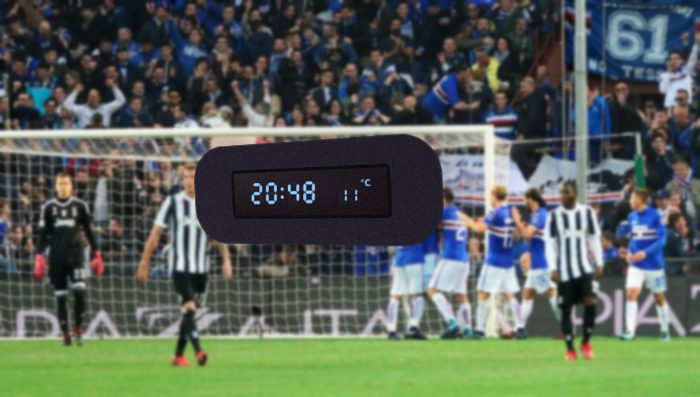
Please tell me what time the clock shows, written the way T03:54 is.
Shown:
T20:48
